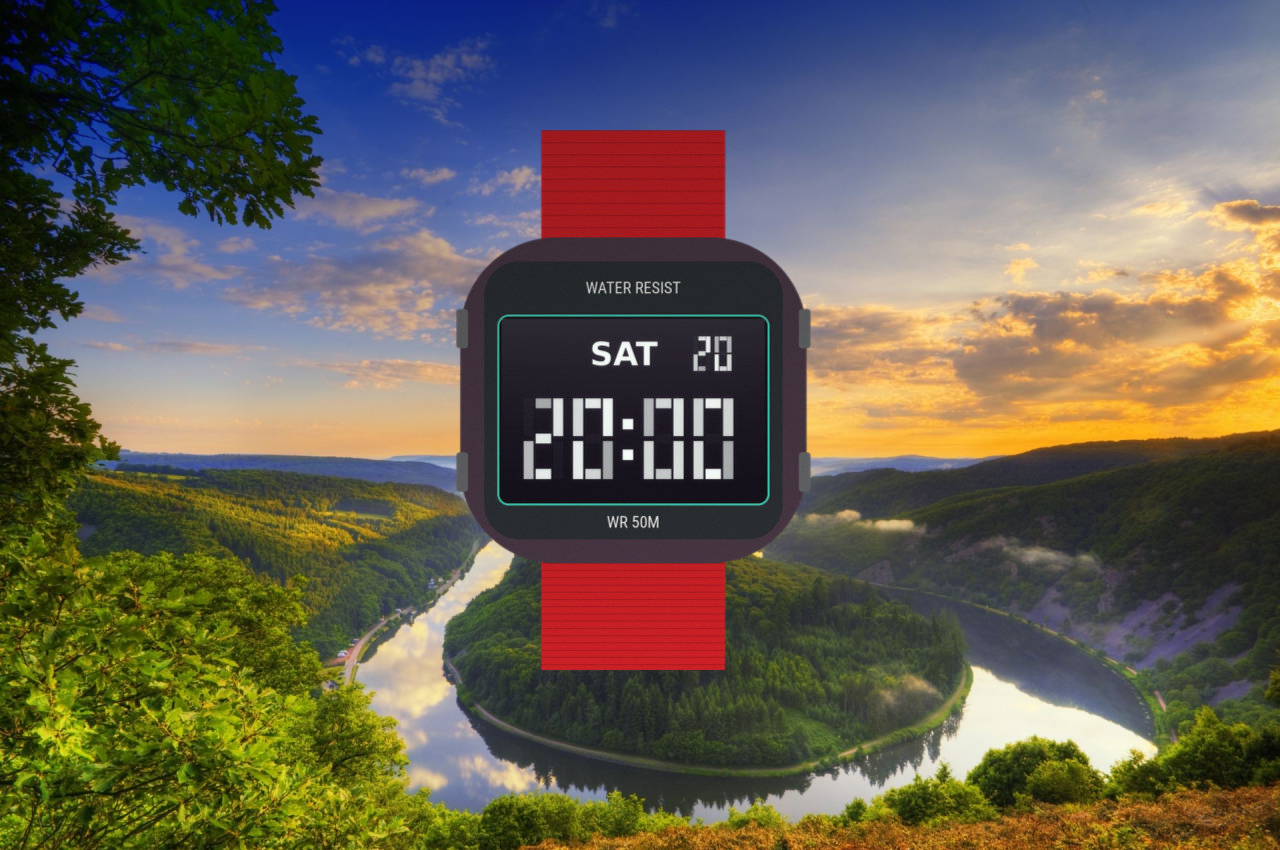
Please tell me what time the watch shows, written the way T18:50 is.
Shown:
T20:00
